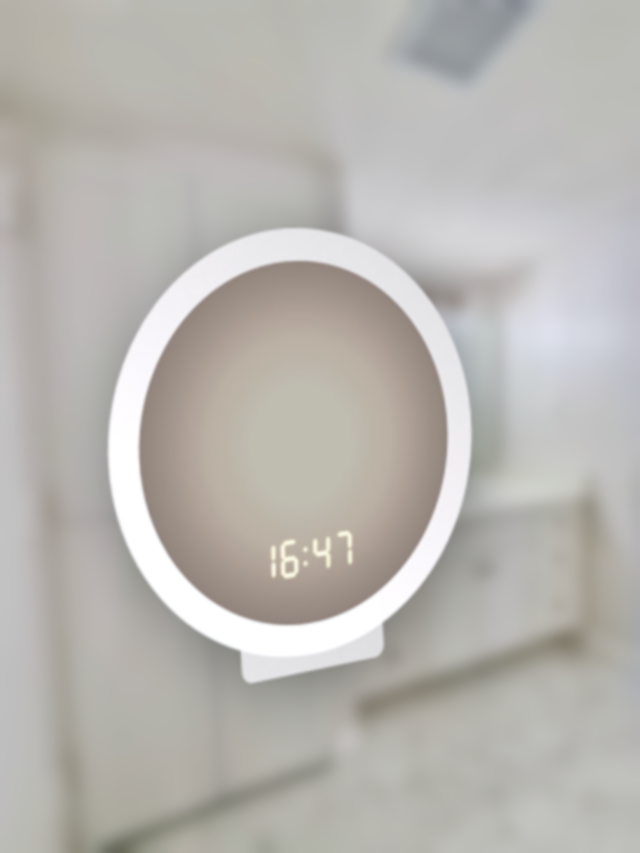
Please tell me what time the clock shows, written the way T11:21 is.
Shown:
T16:47
